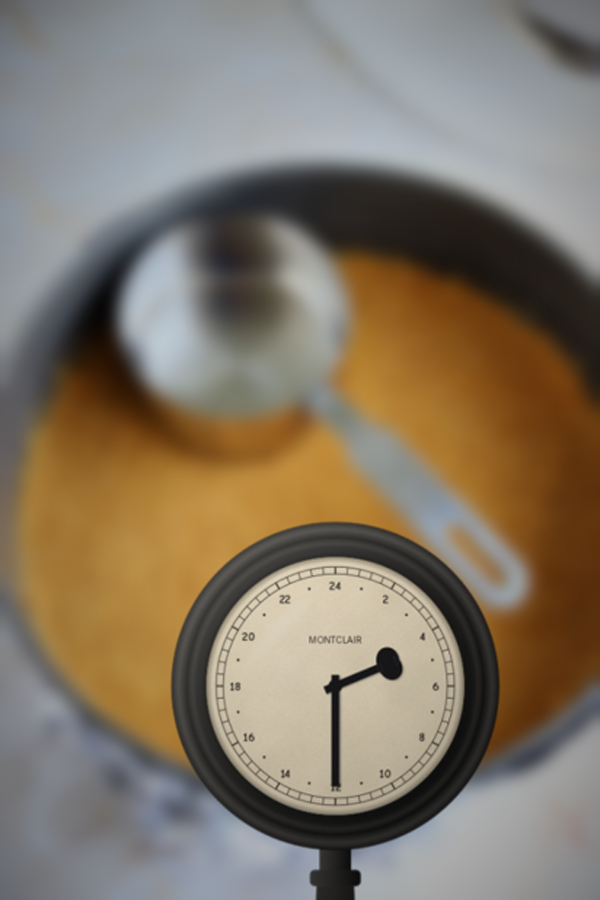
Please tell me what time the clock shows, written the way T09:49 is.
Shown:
T04:30
